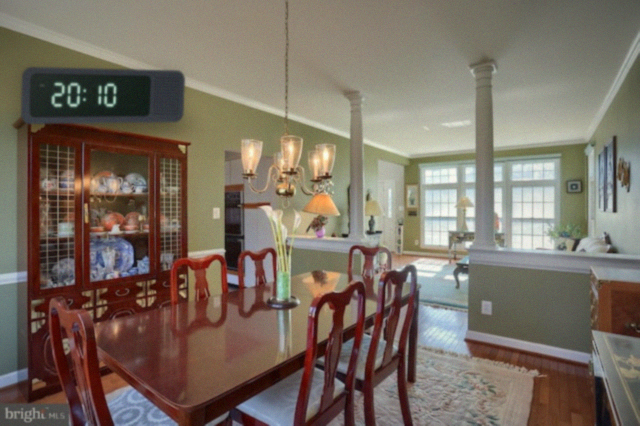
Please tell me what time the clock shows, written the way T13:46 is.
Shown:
T20:10
